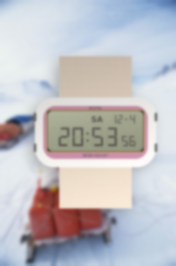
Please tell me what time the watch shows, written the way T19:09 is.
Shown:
T20:53
